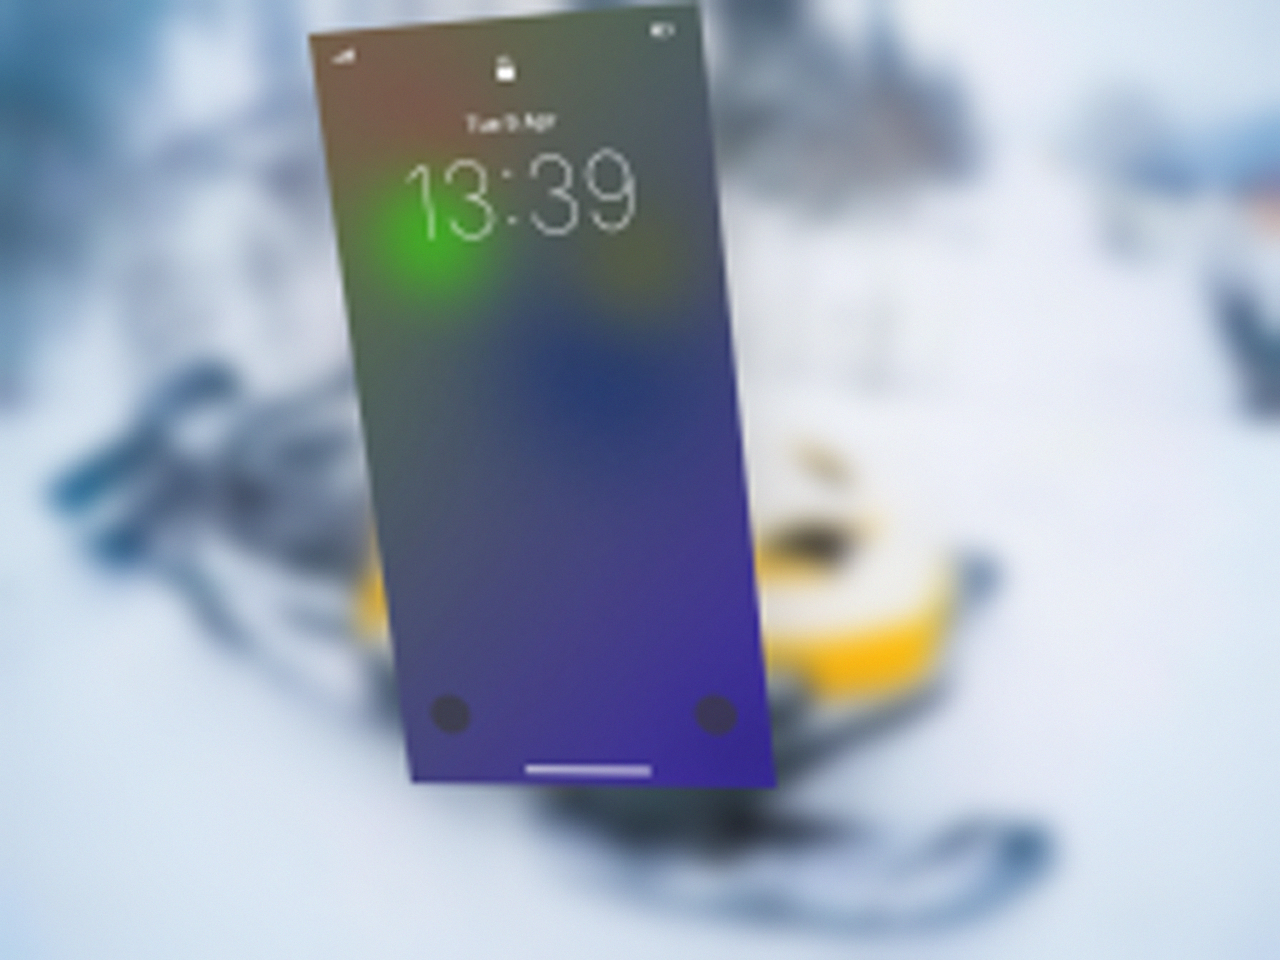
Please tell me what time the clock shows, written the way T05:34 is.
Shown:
T13:39
